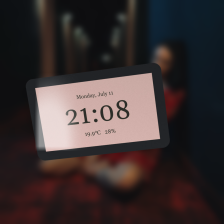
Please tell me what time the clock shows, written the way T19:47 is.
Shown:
T21:08
